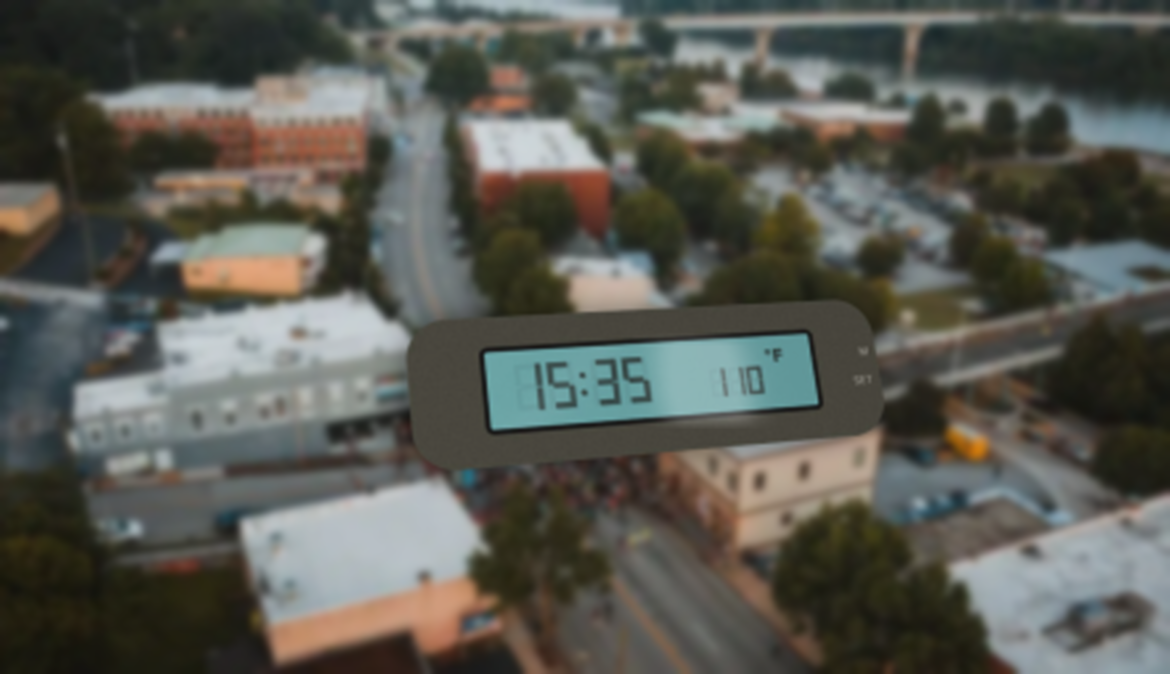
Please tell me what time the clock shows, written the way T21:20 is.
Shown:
T15:35
